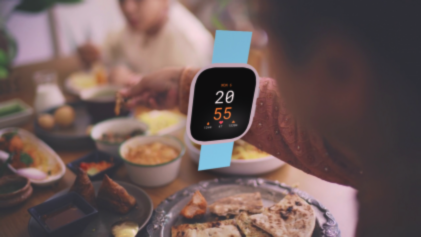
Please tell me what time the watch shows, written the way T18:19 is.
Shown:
T20:55
